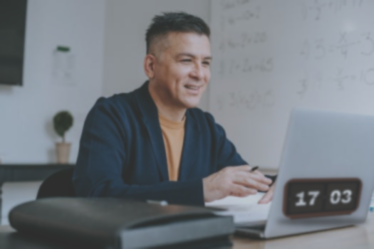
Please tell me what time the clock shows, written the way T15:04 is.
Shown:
T17:03
